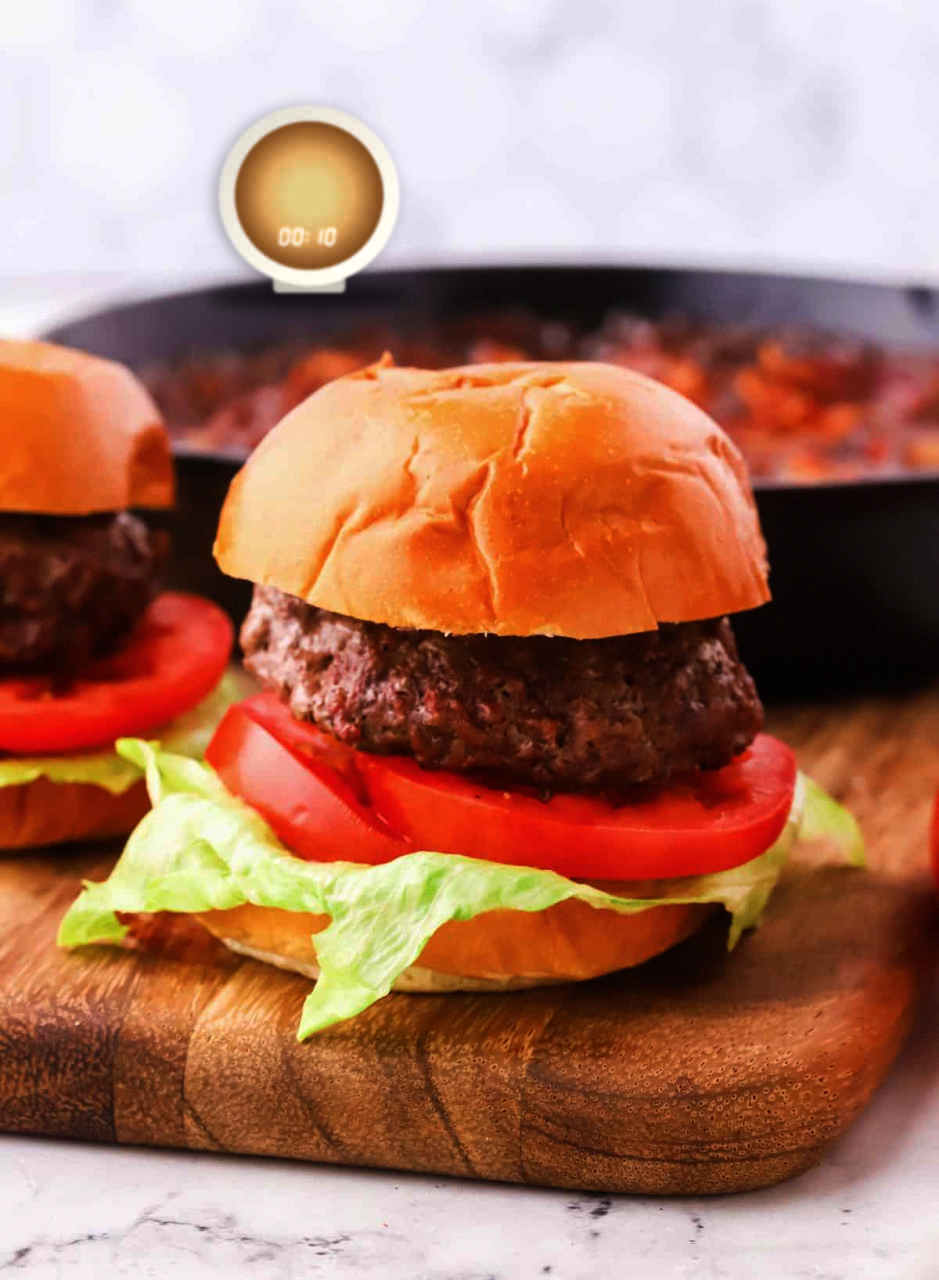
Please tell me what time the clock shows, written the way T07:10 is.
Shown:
T00:10
